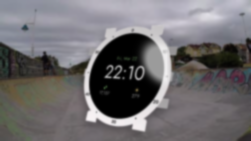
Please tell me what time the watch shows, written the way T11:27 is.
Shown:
T22:10
